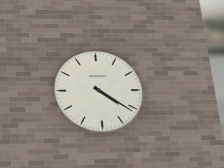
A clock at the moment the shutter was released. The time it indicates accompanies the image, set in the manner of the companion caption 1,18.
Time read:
4,21
